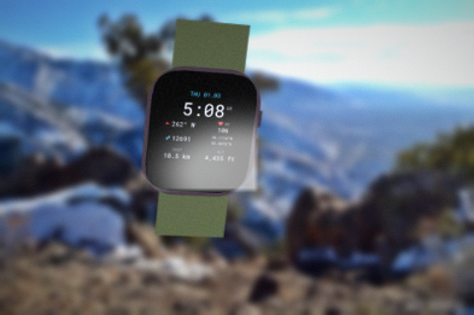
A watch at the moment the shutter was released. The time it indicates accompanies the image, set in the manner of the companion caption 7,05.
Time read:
5,08
